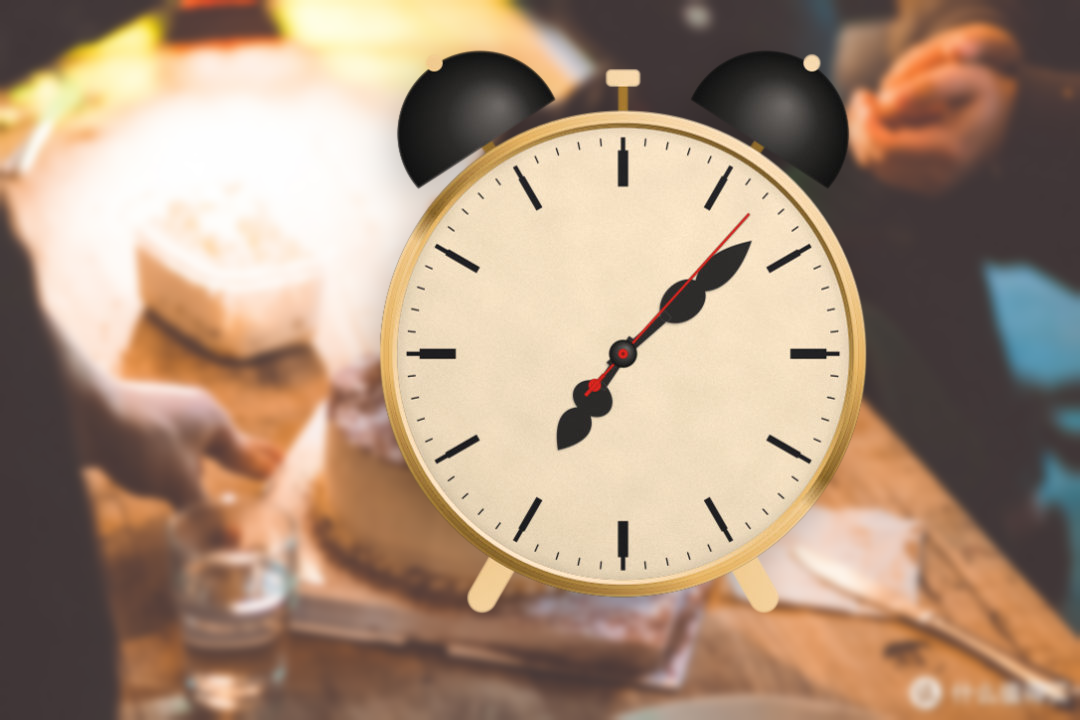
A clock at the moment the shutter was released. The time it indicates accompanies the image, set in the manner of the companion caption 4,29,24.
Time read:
7,08,07
